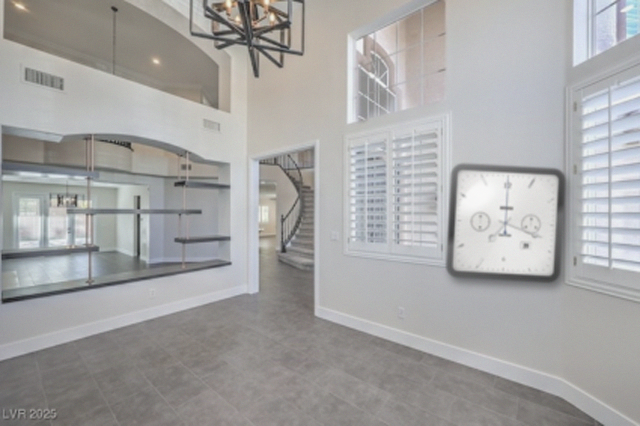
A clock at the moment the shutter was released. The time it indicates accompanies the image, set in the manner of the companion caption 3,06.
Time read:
7,18
